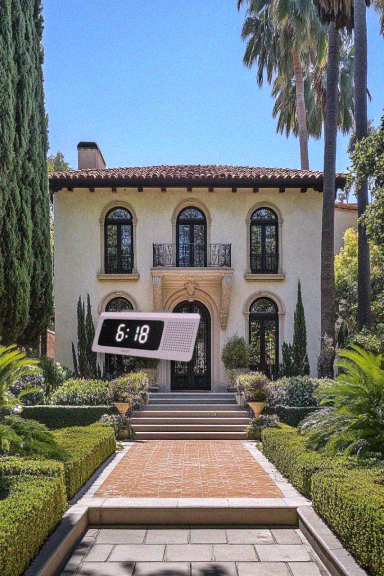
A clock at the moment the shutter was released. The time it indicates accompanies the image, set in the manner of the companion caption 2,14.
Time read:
6,18
